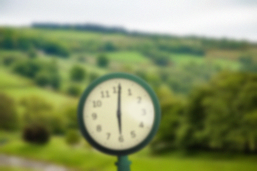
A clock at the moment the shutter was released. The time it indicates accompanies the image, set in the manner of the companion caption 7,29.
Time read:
6,01
